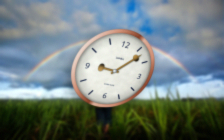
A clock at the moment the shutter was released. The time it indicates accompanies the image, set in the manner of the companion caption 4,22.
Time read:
9,07
